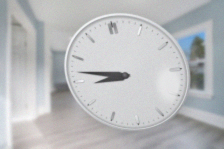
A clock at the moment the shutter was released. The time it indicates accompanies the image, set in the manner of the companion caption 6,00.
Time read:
8,47
